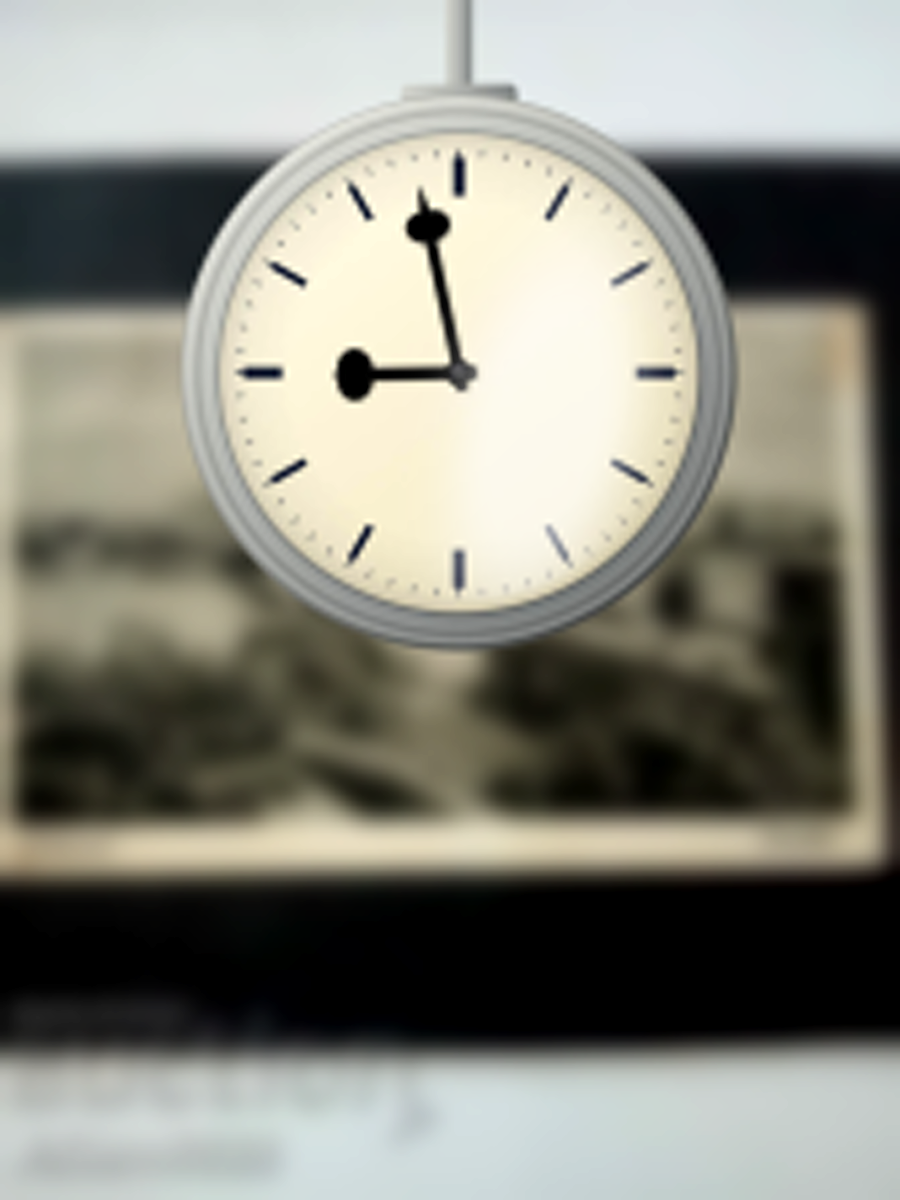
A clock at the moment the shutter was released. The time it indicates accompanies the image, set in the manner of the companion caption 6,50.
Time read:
8,58
